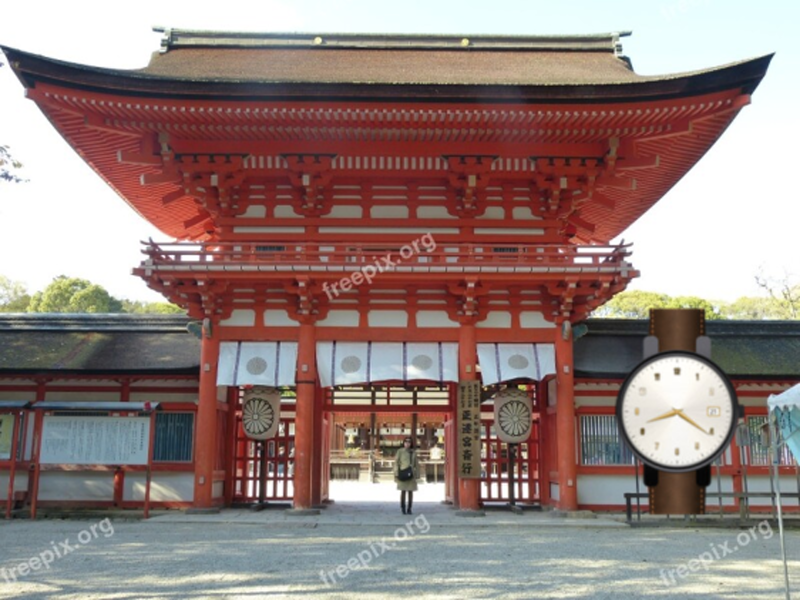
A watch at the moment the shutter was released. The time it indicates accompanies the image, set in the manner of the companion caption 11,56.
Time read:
8,21
